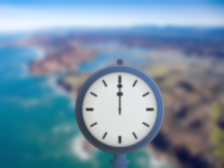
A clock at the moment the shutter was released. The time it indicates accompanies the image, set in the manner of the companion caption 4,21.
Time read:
12,00
